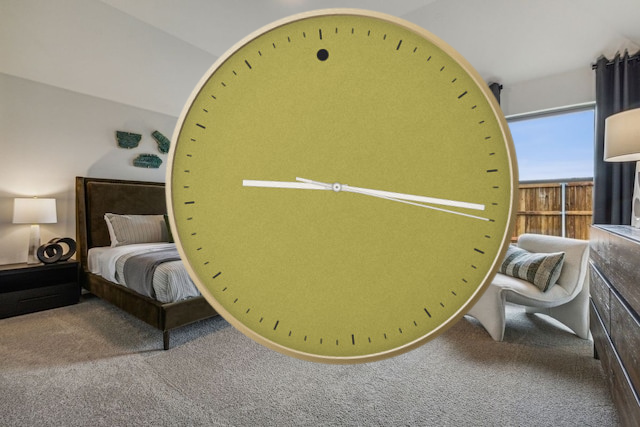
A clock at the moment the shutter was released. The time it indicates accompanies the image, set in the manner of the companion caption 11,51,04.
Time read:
9,17,18
